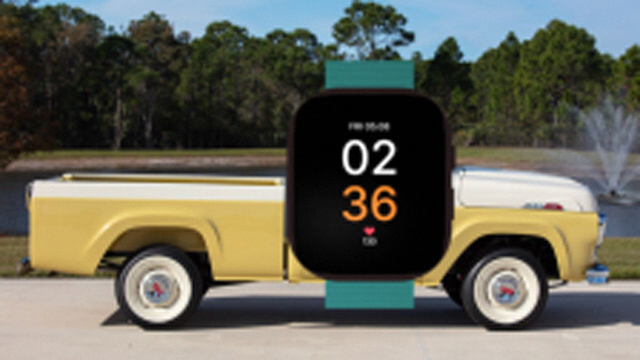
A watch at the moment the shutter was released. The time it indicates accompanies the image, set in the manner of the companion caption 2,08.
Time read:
2,36
